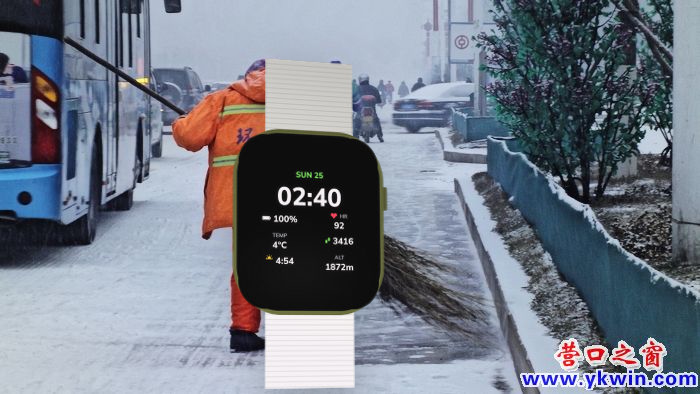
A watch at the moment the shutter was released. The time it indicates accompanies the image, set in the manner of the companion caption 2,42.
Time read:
2,40
